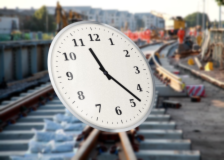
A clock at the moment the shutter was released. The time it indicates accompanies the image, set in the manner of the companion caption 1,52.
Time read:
11,23
